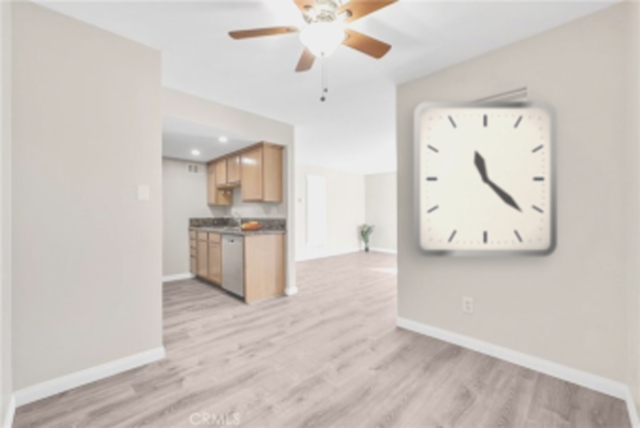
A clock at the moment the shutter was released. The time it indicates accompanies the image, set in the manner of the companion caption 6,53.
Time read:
11,22
